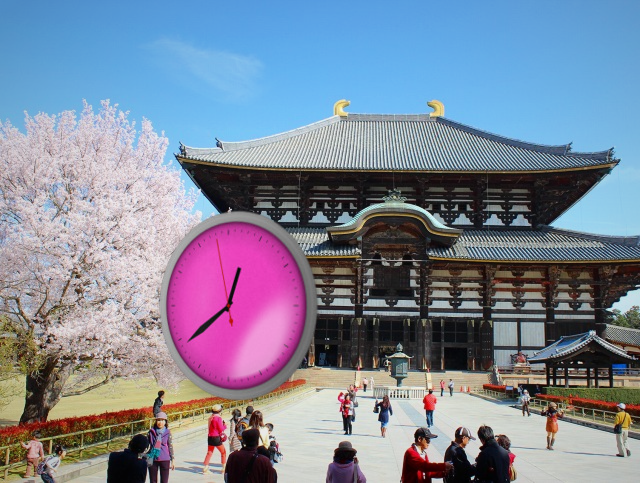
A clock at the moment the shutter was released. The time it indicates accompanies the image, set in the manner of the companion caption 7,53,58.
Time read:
12,38,58
